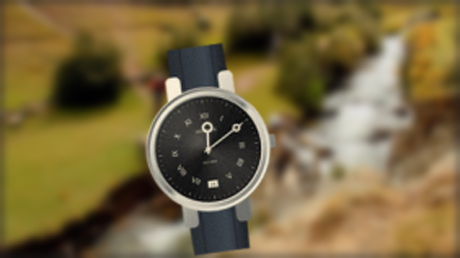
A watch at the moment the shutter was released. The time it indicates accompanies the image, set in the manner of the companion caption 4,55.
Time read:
12,10
